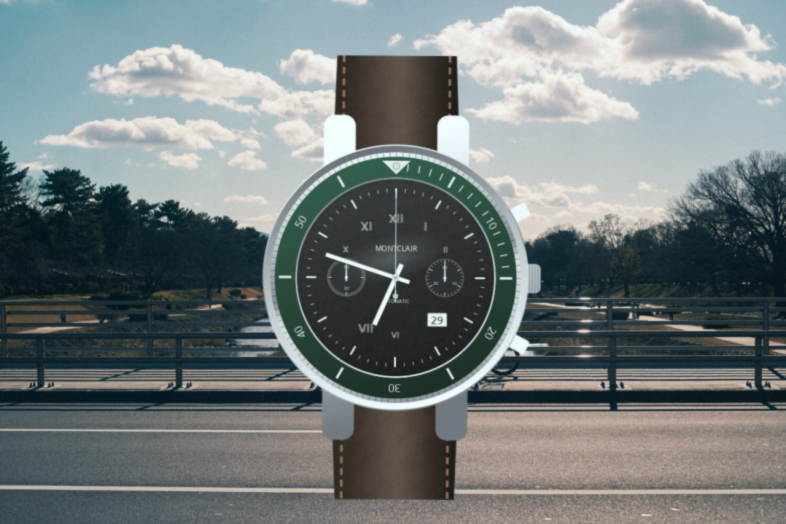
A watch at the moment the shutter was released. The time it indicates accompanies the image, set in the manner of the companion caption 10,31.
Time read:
6,48
